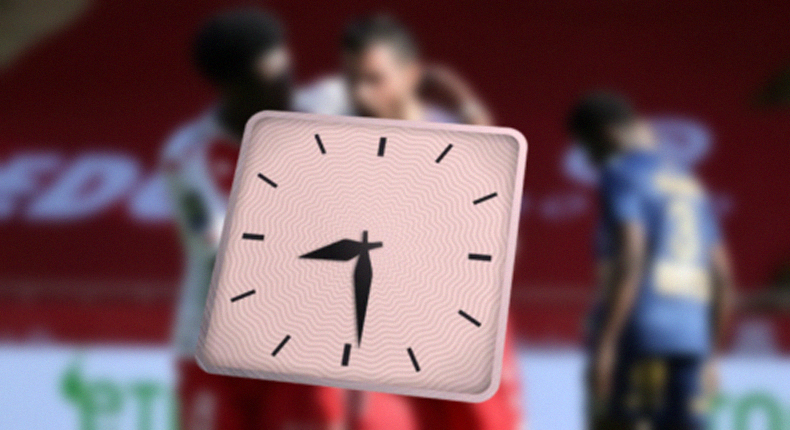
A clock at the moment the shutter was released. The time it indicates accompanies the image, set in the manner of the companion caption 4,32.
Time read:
8,29
